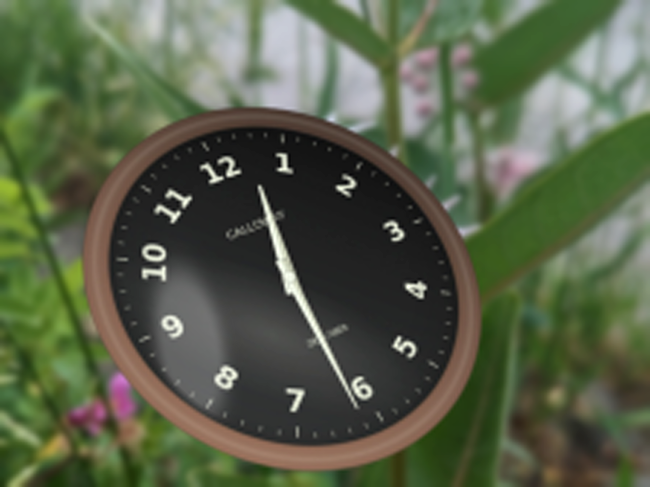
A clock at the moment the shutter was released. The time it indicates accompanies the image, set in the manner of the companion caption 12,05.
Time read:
12,31
